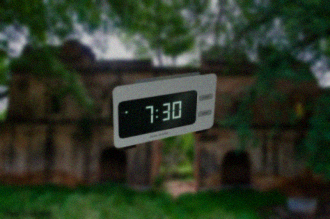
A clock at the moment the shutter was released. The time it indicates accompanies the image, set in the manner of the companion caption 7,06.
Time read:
7,30
